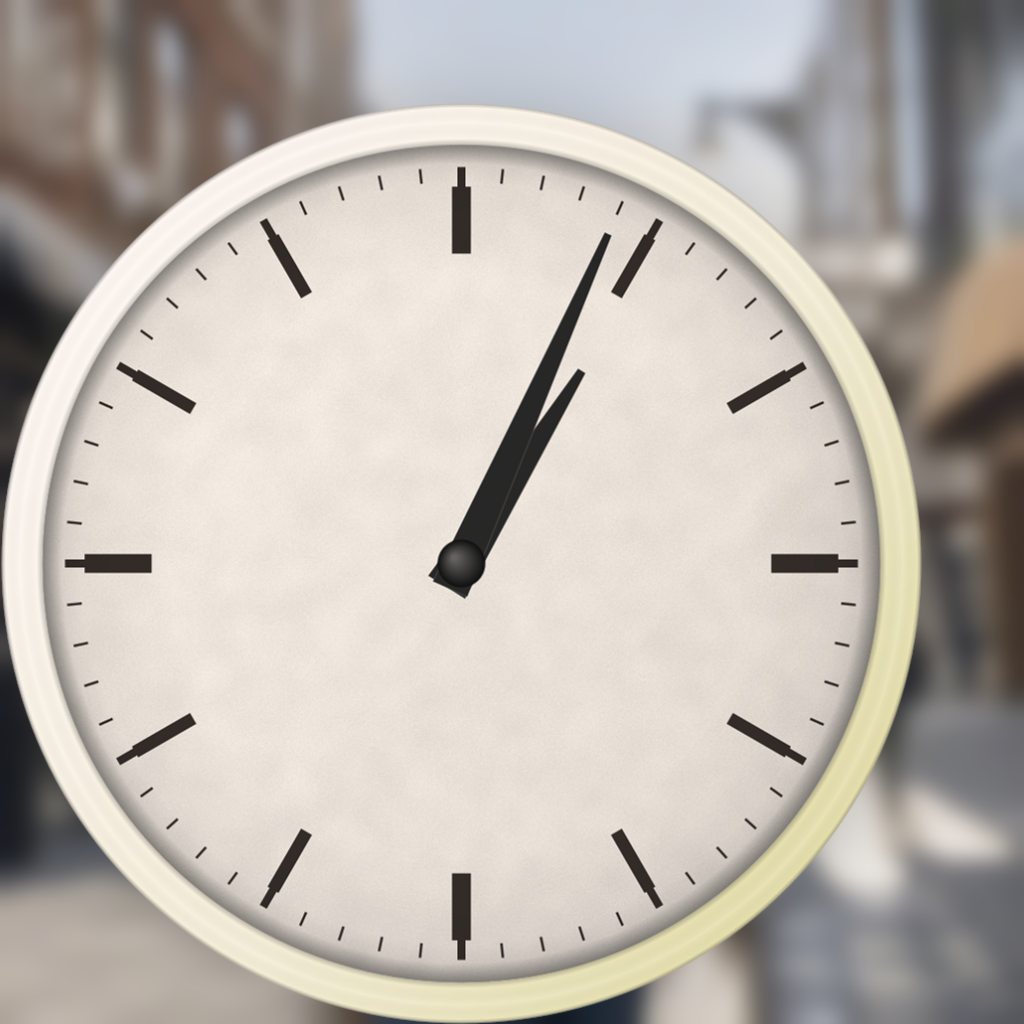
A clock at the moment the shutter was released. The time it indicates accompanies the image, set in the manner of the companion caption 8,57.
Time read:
1,04
